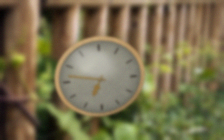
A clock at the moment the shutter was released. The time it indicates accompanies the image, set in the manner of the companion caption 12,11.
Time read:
6,47
